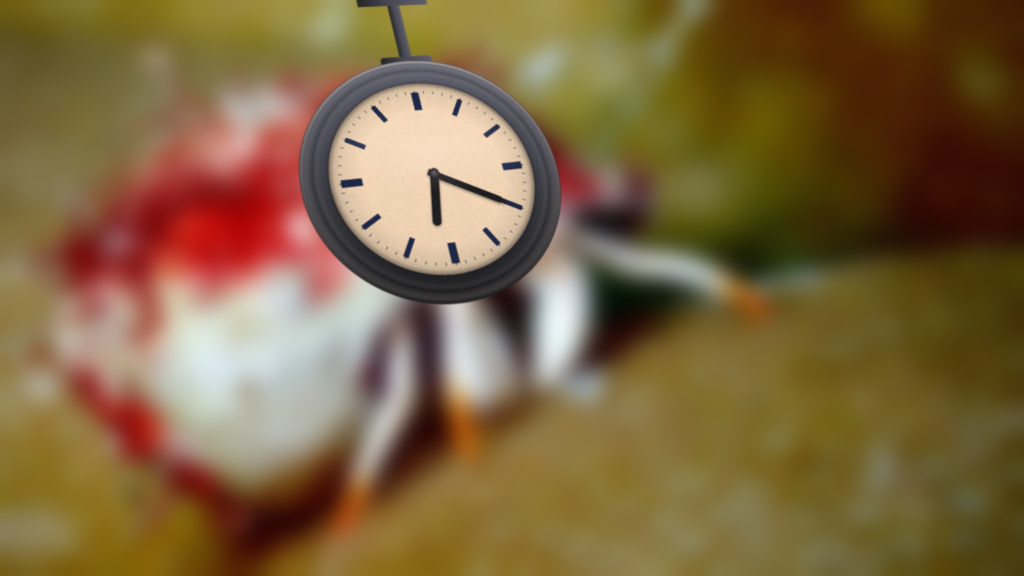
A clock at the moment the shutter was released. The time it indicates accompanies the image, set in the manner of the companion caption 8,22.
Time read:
6,20
